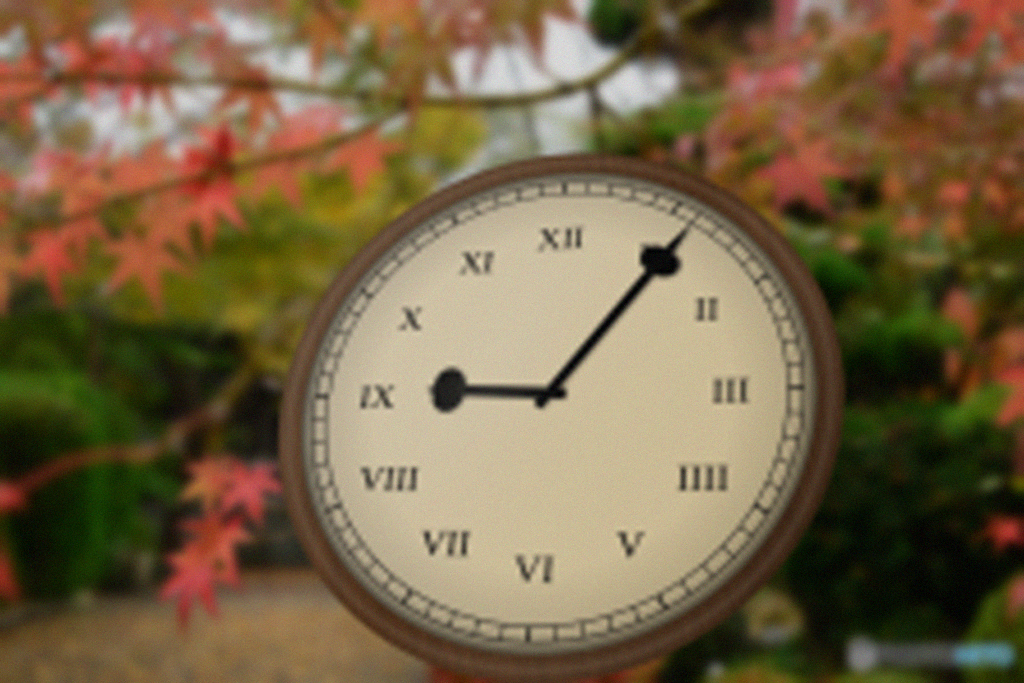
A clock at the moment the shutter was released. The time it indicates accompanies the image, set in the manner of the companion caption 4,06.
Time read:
9,06
